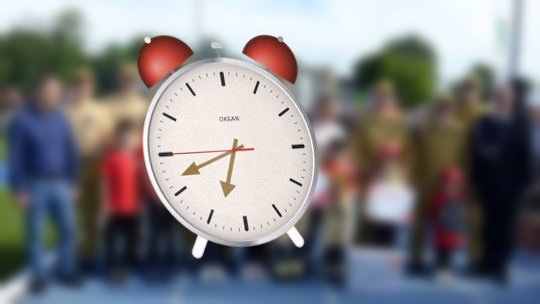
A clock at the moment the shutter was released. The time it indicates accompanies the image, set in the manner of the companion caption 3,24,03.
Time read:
6,41,45
